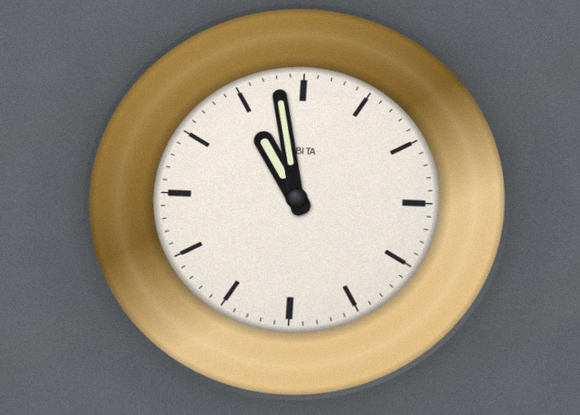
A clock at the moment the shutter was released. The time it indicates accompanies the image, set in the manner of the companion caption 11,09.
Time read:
10,58
